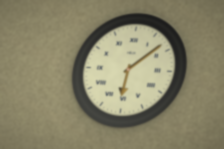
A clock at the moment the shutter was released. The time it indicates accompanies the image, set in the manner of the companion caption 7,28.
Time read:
6,08
